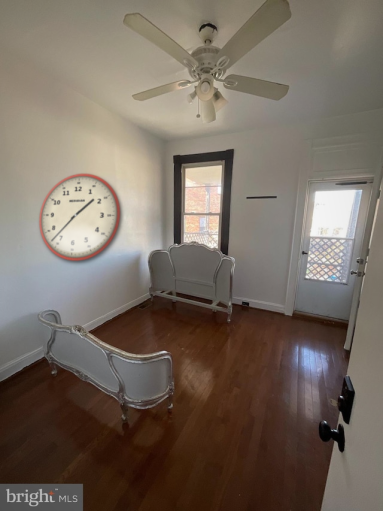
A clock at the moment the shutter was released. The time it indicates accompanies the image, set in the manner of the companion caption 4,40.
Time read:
1,37
